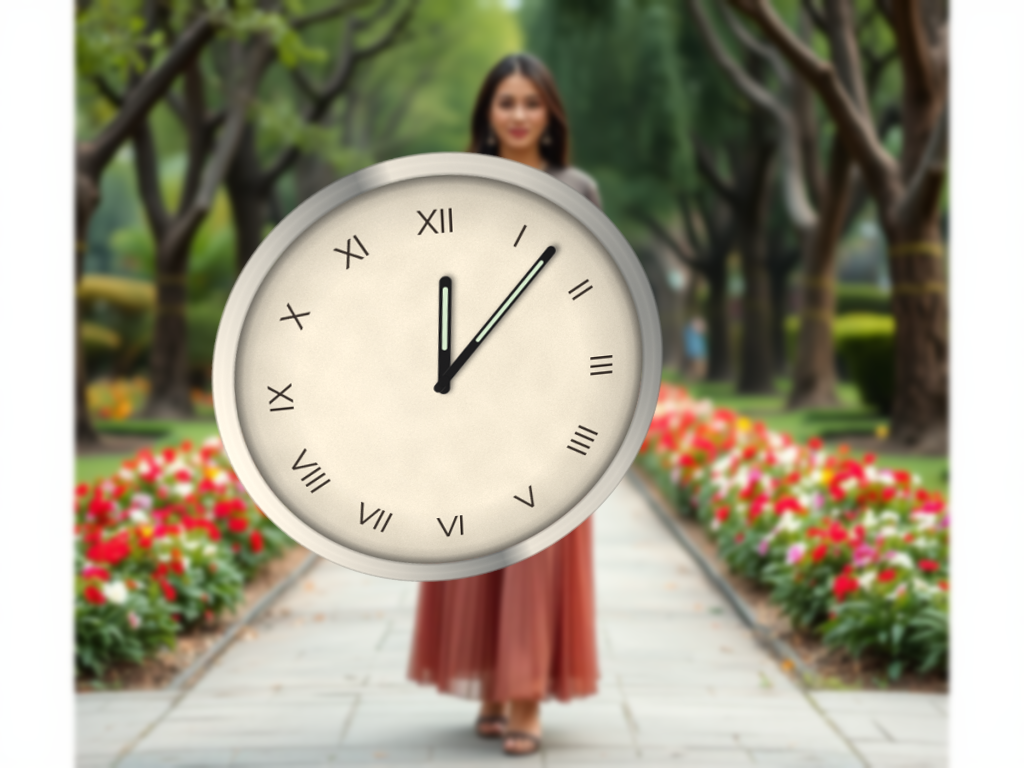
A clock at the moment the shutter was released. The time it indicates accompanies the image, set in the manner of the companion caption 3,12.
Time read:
12,07
